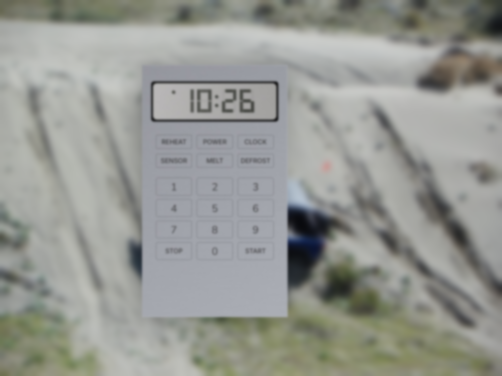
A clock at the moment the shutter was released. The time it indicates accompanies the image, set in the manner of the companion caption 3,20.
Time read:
10,26
